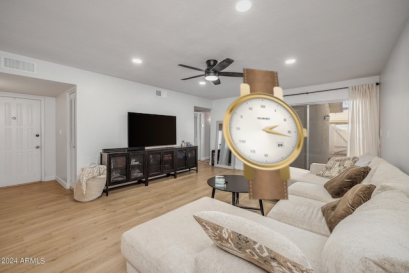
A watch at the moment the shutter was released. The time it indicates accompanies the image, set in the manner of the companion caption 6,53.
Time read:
2,17
